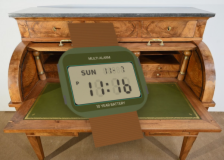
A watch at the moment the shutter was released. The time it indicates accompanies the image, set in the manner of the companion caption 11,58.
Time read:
11,16
